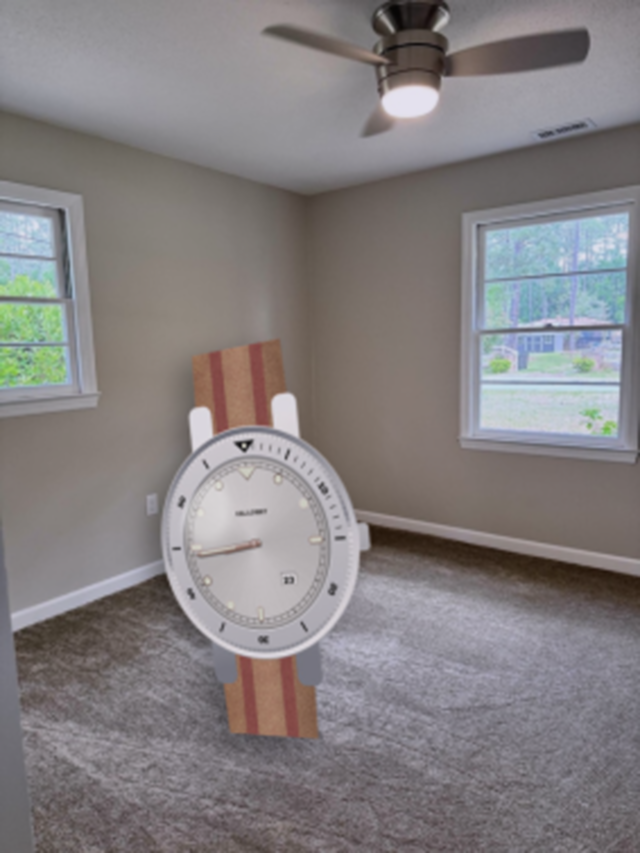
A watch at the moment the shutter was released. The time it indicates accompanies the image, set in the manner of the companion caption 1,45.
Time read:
8,44
